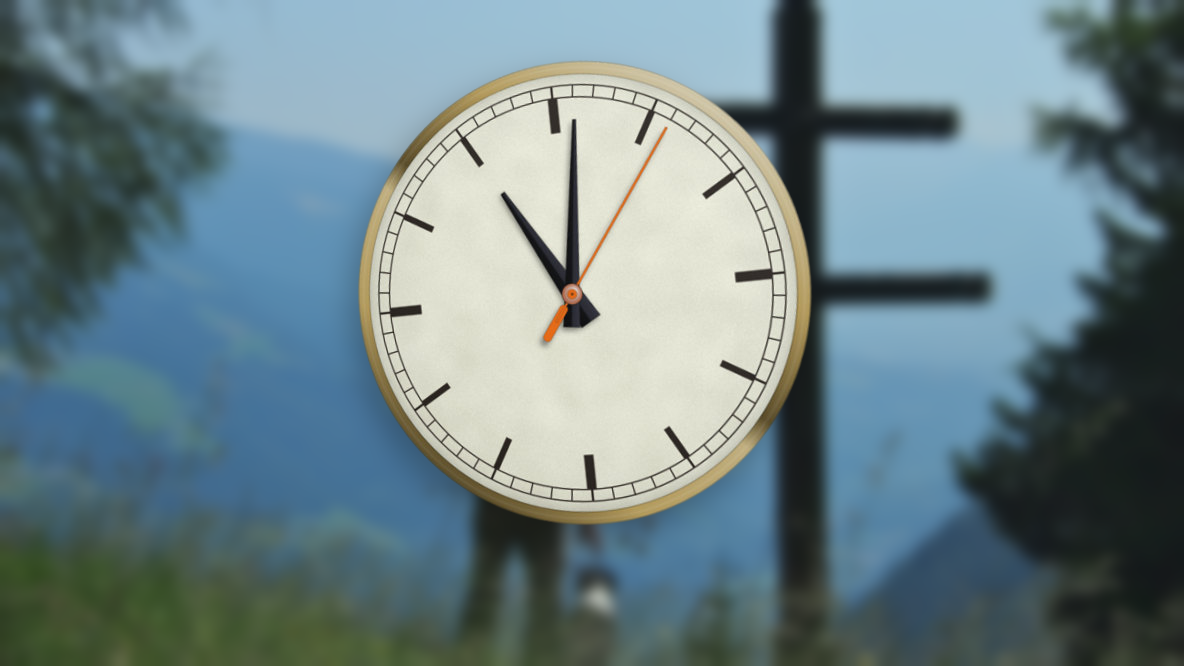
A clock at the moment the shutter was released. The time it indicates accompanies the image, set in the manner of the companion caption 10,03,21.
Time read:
11,01,06
